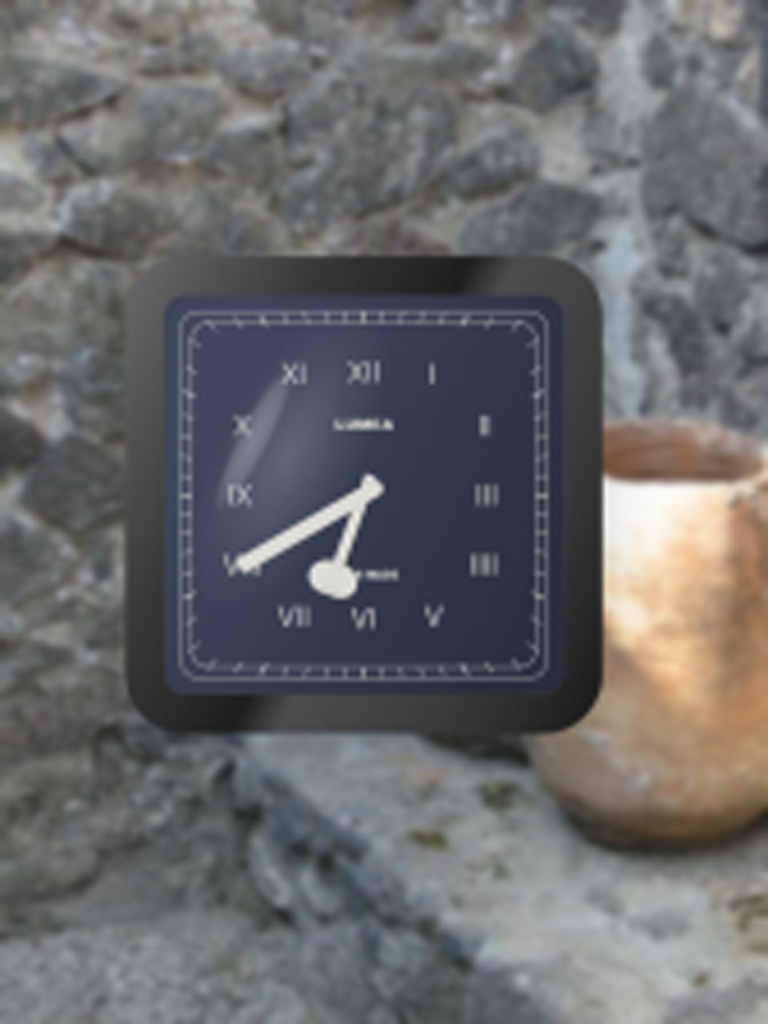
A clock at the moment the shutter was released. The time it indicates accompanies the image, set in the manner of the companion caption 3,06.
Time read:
6,40
